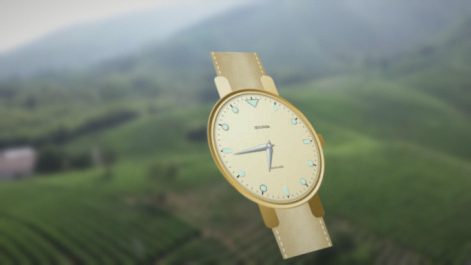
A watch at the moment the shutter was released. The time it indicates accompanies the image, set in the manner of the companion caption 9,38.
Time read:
6,44
